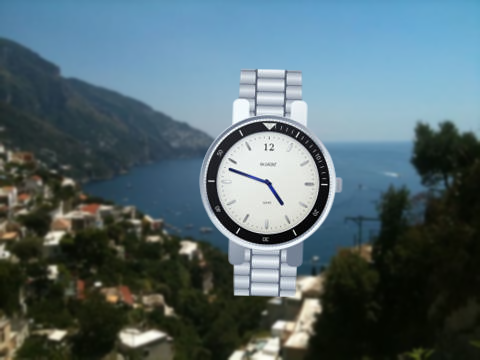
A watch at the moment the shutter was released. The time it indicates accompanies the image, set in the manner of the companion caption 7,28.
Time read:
4,48
